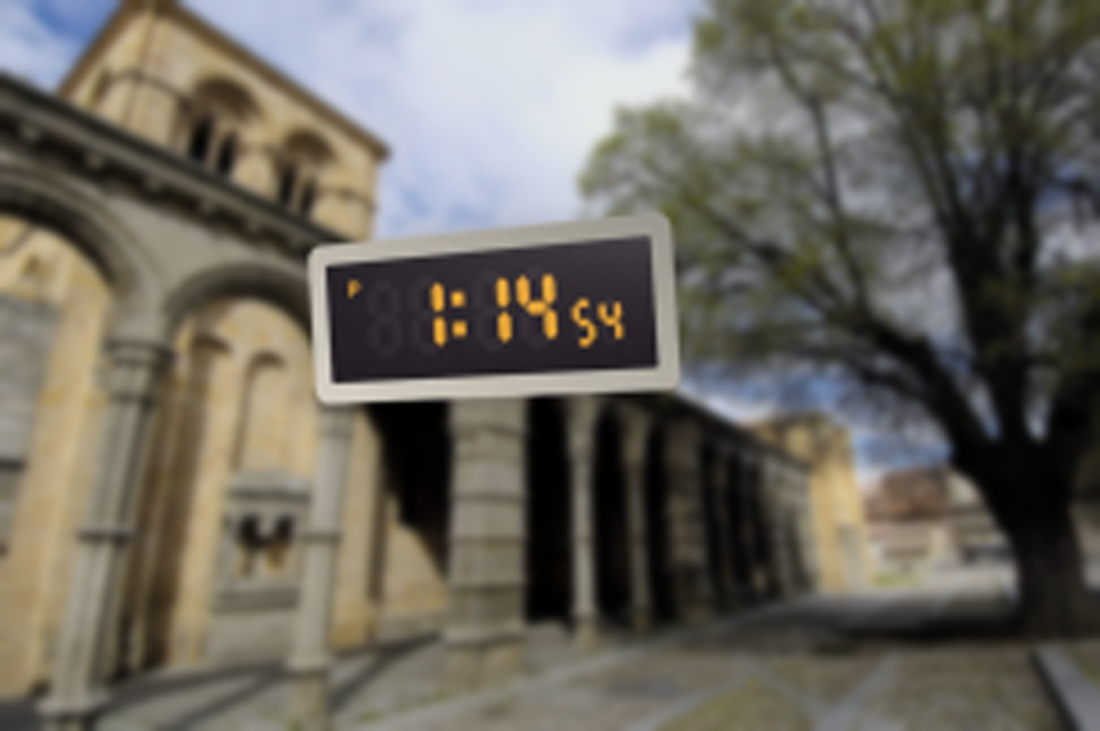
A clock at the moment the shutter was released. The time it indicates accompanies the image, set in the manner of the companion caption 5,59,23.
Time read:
1,14,54
